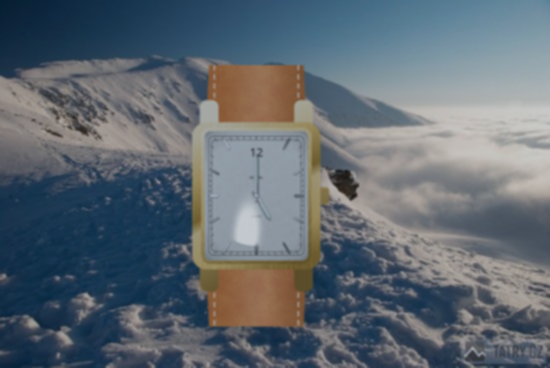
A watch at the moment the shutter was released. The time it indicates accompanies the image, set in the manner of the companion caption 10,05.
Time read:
5,00
